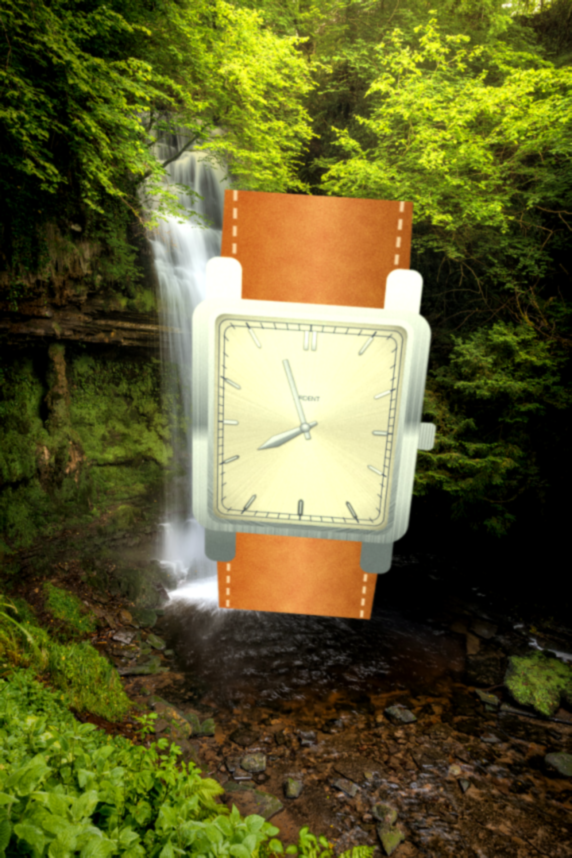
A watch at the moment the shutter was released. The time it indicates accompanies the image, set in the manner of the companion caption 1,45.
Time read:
7,57
